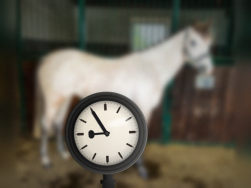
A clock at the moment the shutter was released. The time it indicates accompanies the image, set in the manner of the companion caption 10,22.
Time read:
8,55
